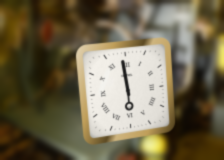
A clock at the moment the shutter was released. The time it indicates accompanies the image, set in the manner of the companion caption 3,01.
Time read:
5,59
